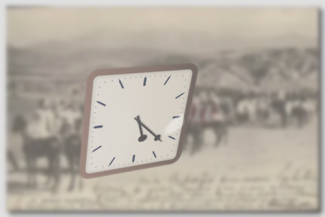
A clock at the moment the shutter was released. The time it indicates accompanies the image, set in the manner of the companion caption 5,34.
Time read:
5,22
